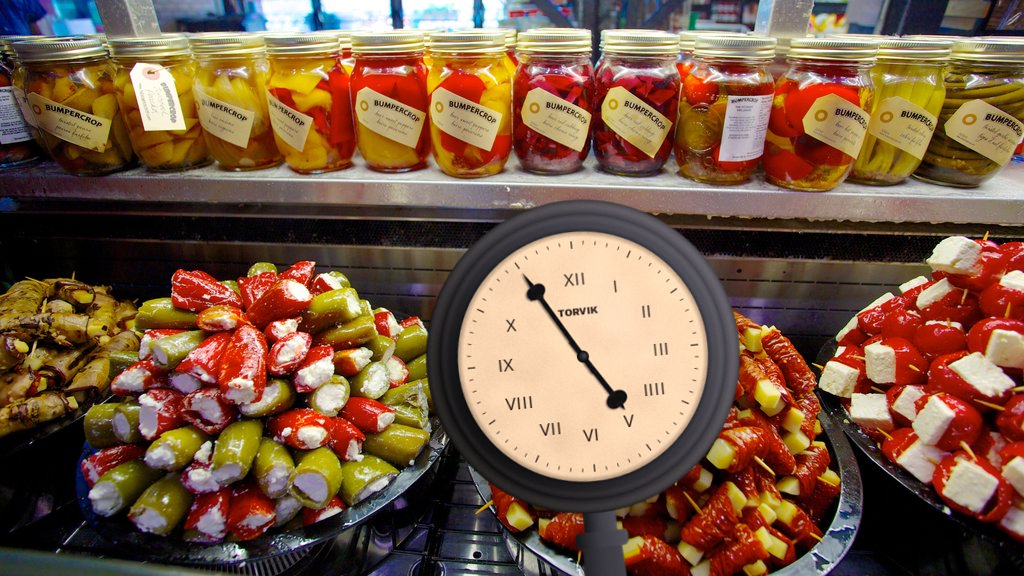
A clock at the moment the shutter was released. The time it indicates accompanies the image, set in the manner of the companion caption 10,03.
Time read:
4,55
